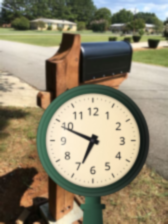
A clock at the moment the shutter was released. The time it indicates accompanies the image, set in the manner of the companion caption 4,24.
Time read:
6,49
